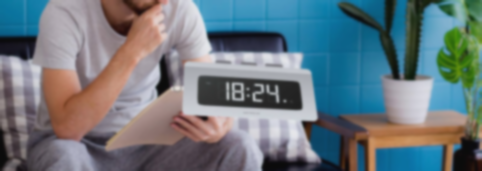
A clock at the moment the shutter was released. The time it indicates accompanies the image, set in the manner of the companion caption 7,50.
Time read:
18,24
